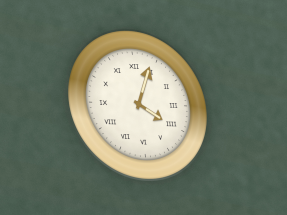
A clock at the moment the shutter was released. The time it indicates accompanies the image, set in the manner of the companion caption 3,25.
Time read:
4,04
